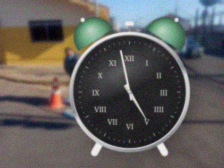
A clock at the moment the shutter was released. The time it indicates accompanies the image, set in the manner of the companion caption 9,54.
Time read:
4,58
